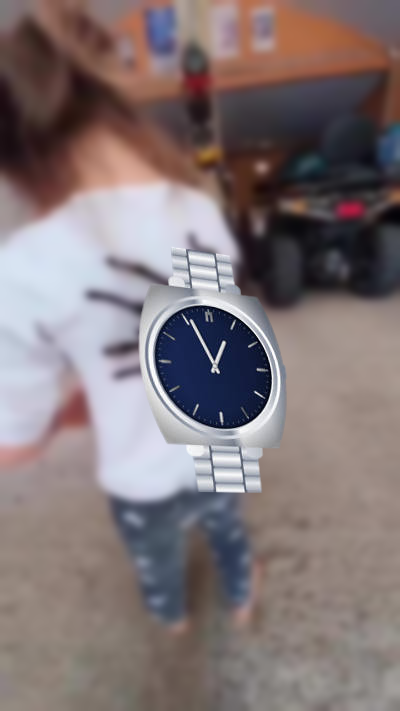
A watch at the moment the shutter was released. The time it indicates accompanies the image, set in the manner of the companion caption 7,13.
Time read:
12,56
